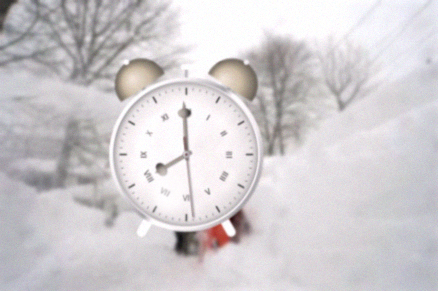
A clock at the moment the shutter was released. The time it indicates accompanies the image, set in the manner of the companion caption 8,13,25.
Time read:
7,59,29
